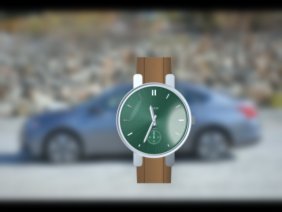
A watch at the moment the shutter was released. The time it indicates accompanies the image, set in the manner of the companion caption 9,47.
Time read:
11,34
